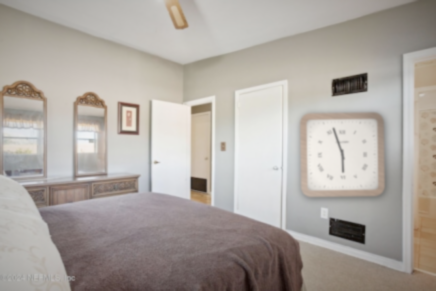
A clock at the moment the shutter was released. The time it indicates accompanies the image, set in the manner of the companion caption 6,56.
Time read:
5,57
